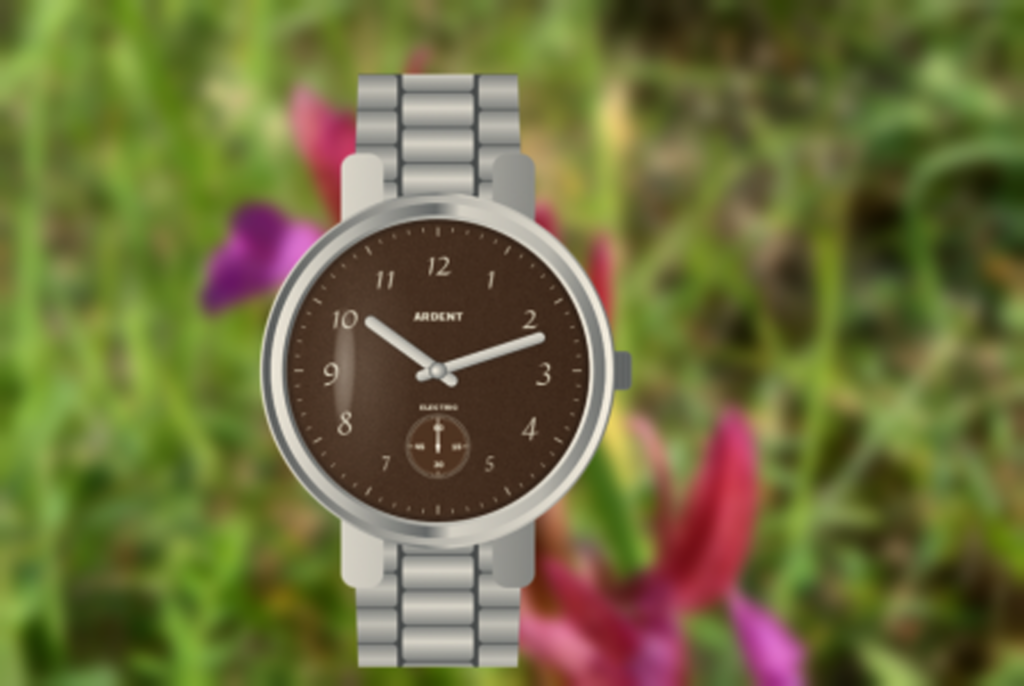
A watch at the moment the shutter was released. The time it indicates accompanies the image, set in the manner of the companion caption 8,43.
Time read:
10,12
